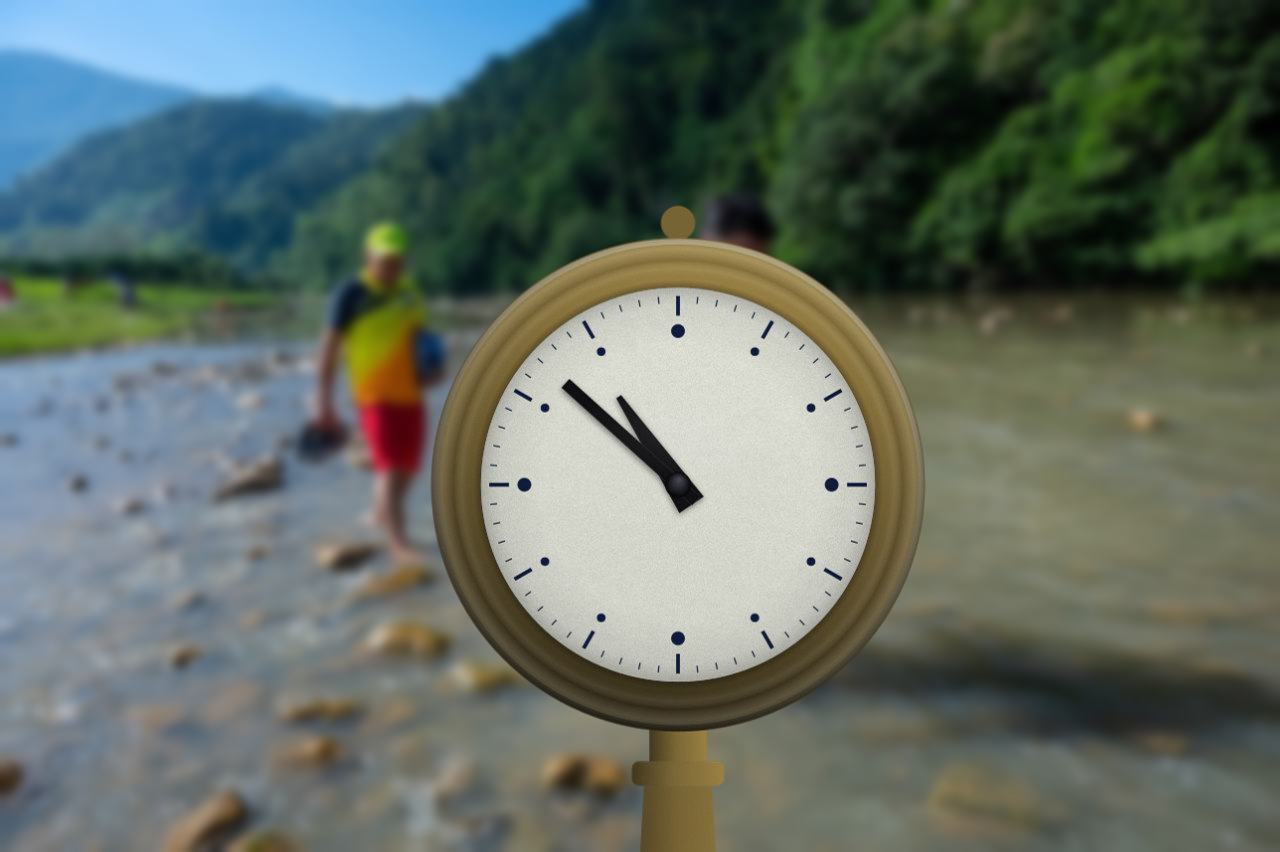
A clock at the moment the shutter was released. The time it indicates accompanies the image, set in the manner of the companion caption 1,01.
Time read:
10,52
